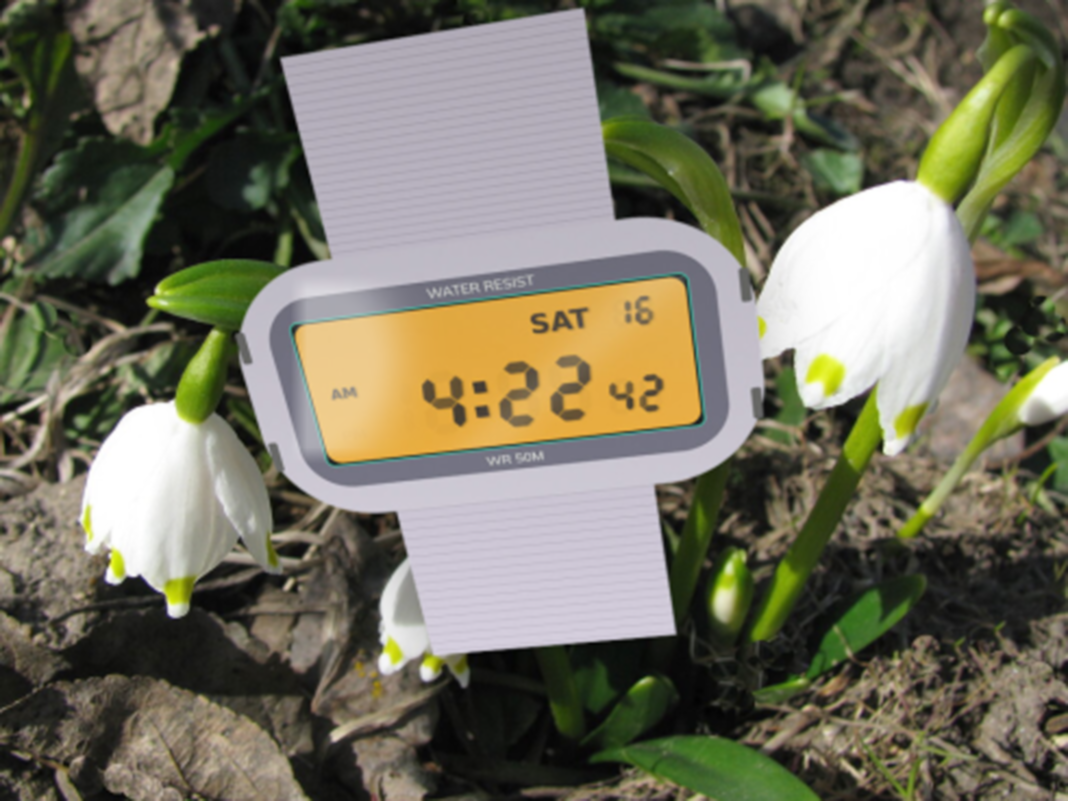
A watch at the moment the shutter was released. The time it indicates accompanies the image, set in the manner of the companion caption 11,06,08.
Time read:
4,22,42
